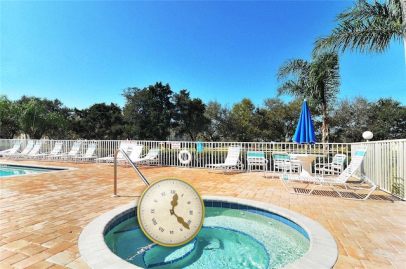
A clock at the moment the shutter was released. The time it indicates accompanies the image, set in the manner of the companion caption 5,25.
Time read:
12,22
